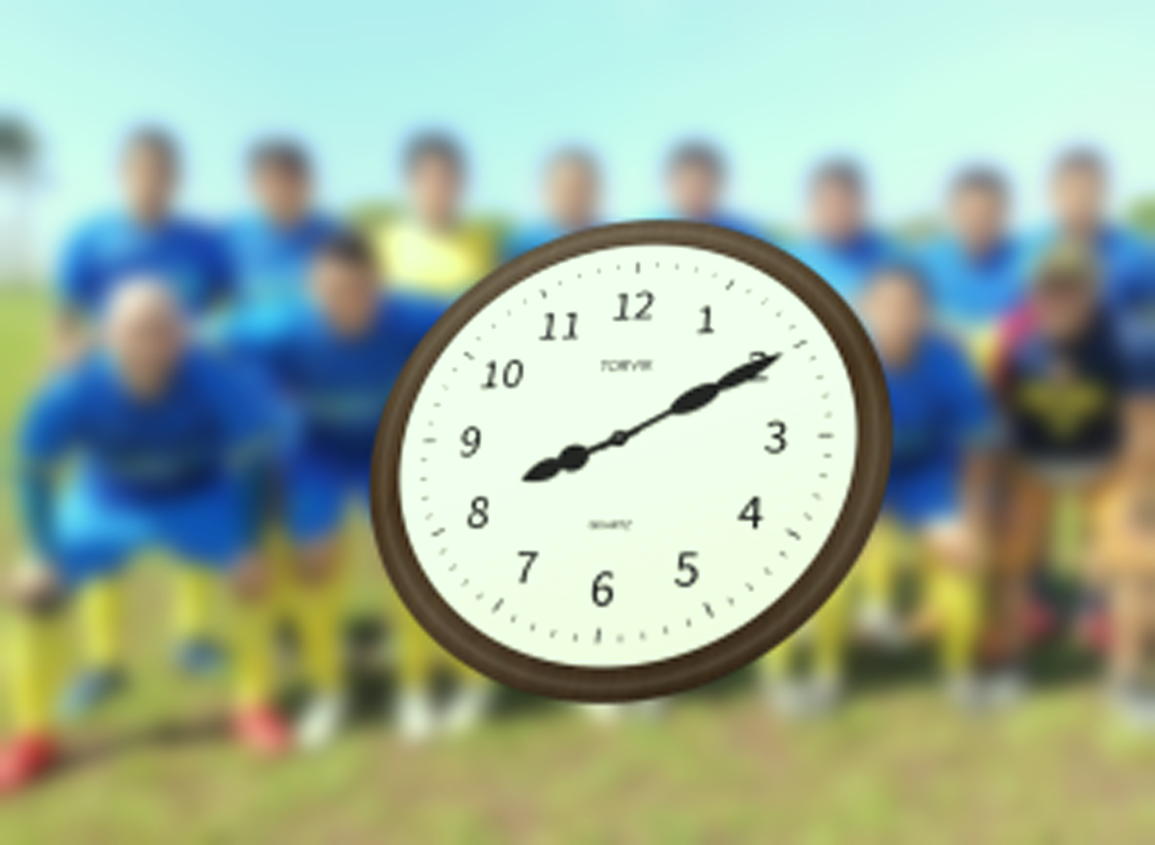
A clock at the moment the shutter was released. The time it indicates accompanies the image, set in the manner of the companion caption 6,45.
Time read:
8,10
